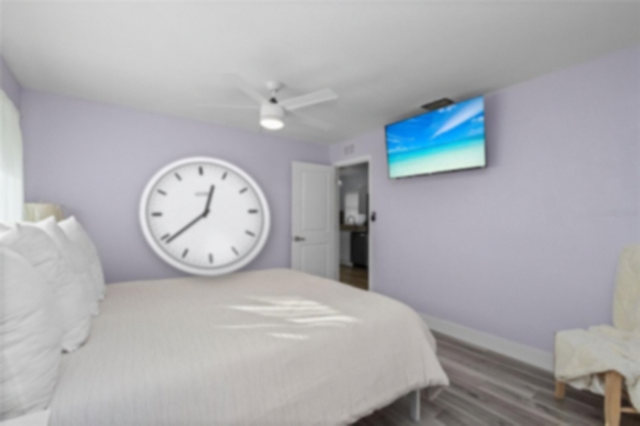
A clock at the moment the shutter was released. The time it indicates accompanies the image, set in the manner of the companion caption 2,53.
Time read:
12,39
